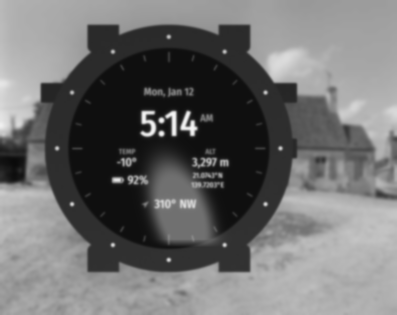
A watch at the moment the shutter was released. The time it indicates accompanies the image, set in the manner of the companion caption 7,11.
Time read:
5,14
